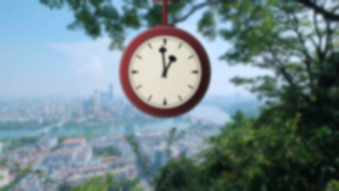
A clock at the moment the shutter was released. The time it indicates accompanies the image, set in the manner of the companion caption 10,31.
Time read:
12,59
